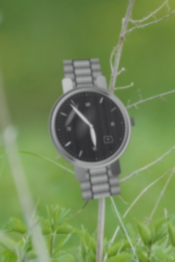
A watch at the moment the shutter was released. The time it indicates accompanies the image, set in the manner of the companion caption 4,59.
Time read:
5,54
